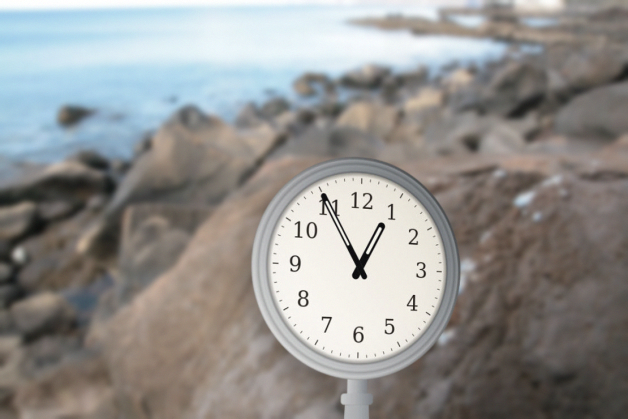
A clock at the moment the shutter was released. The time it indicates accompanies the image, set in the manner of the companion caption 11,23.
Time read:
12,55
